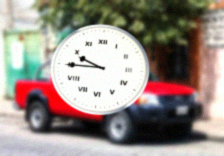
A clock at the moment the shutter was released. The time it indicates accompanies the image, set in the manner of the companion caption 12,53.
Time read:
9,45
